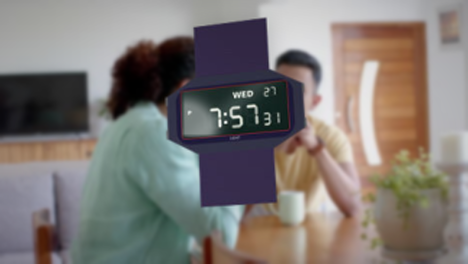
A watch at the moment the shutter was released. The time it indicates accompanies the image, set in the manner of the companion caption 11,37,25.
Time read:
7,57,31
